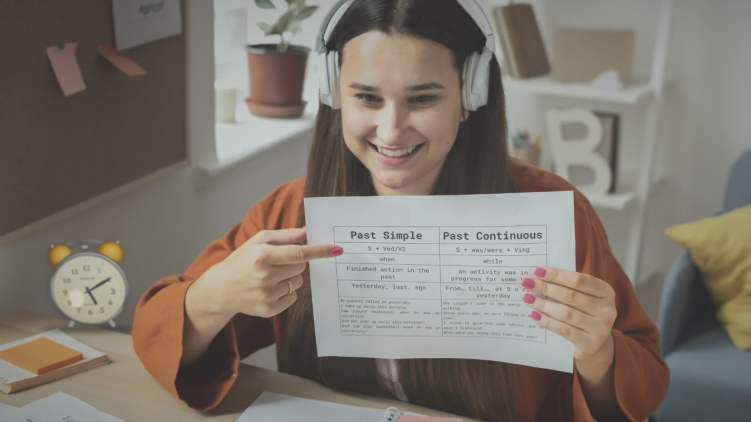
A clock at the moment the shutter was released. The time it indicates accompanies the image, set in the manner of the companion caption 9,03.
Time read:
5,10
